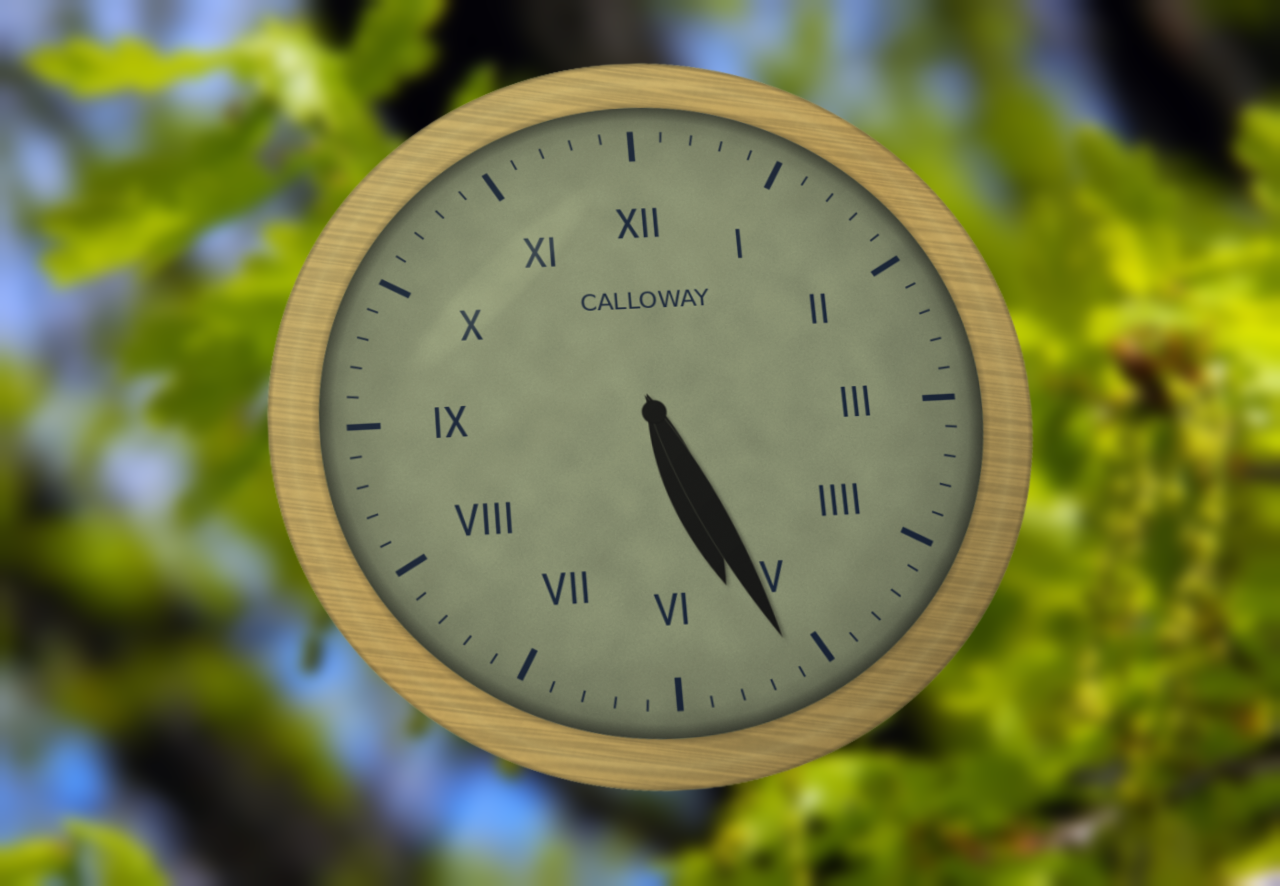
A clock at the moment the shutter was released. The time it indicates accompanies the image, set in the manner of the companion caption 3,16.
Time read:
5,26
